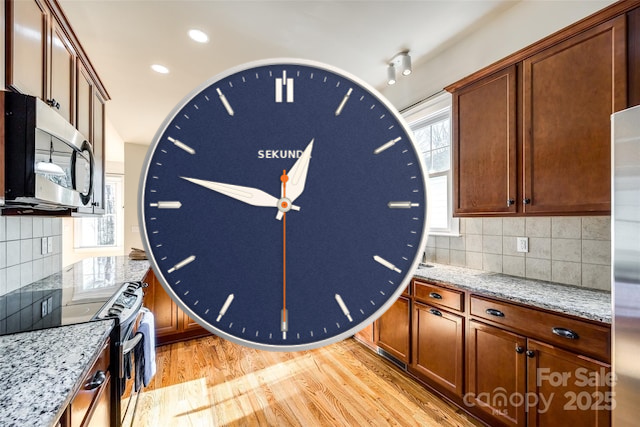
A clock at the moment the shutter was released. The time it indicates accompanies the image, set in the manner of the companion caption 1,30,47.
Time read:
12,47,30
